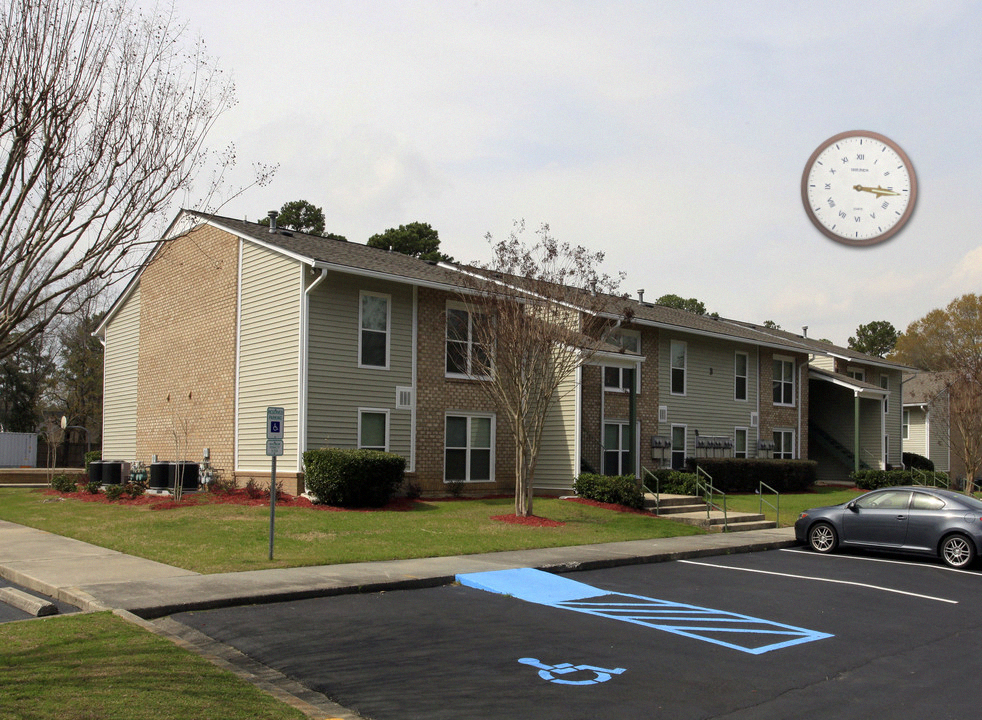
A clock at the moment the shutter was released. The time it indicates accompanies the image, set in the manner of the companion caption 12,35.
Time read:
3,16
